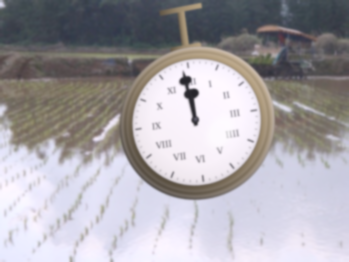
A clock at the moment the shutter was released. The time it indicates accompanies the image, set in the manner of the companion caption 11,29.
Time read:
11,59
